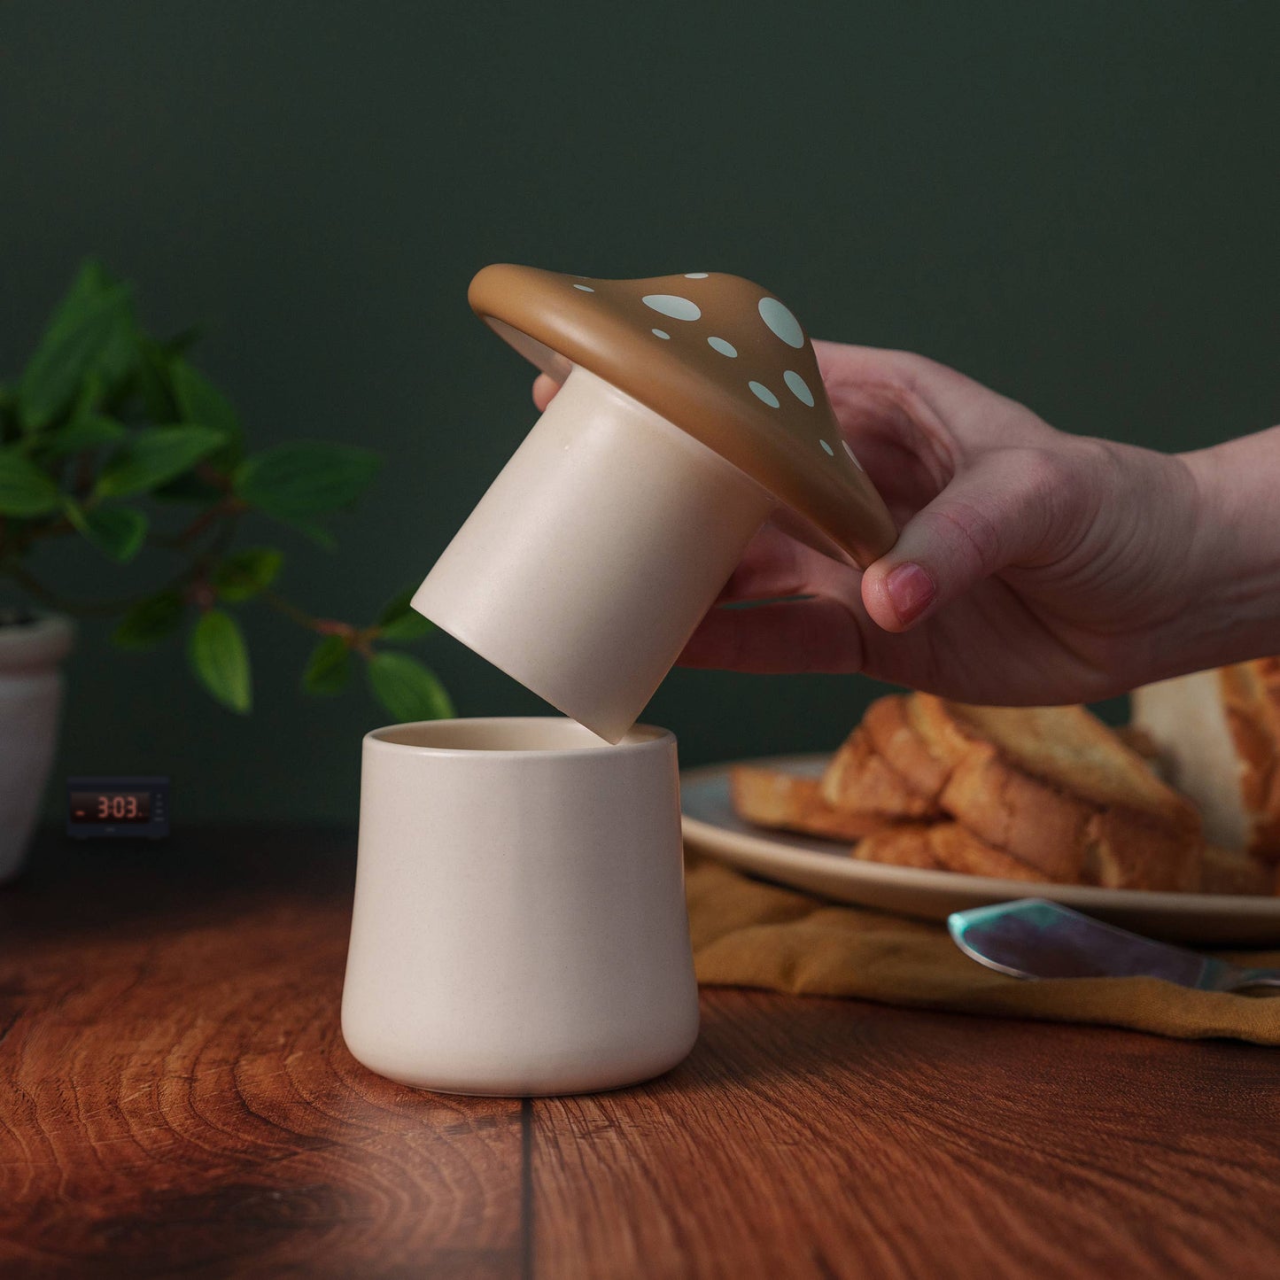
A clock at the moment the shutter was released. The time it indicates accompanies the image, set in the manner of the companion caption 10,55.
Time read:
3,03
